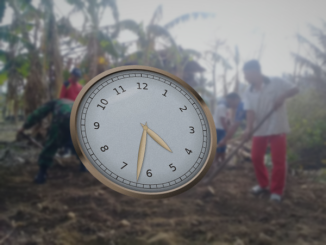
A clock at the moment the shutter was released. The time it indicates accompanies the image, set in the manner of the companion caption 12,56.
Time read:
4,32
